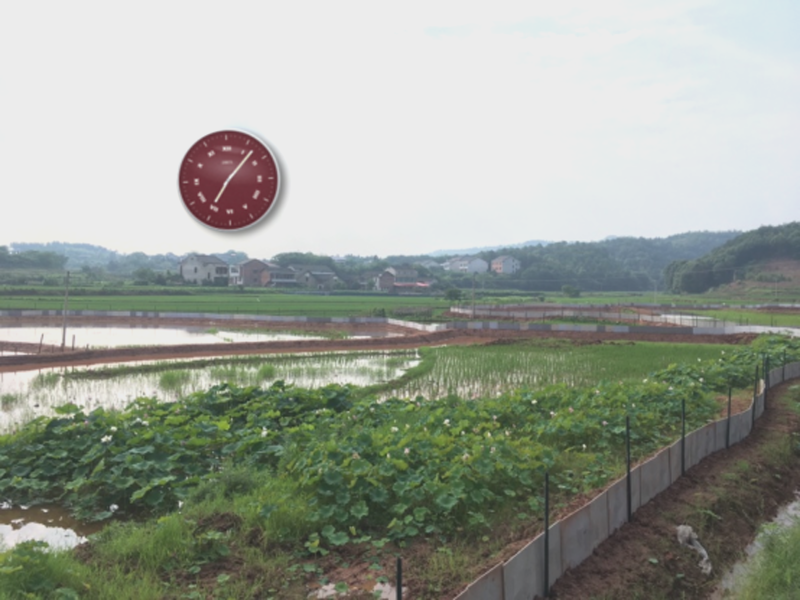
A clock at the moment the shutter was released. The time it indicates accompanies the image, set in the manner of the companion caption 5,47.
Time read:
7,07
